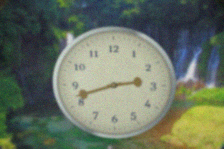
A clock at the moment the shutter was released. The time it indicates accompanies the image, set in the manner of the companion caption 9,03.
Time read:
2,42
